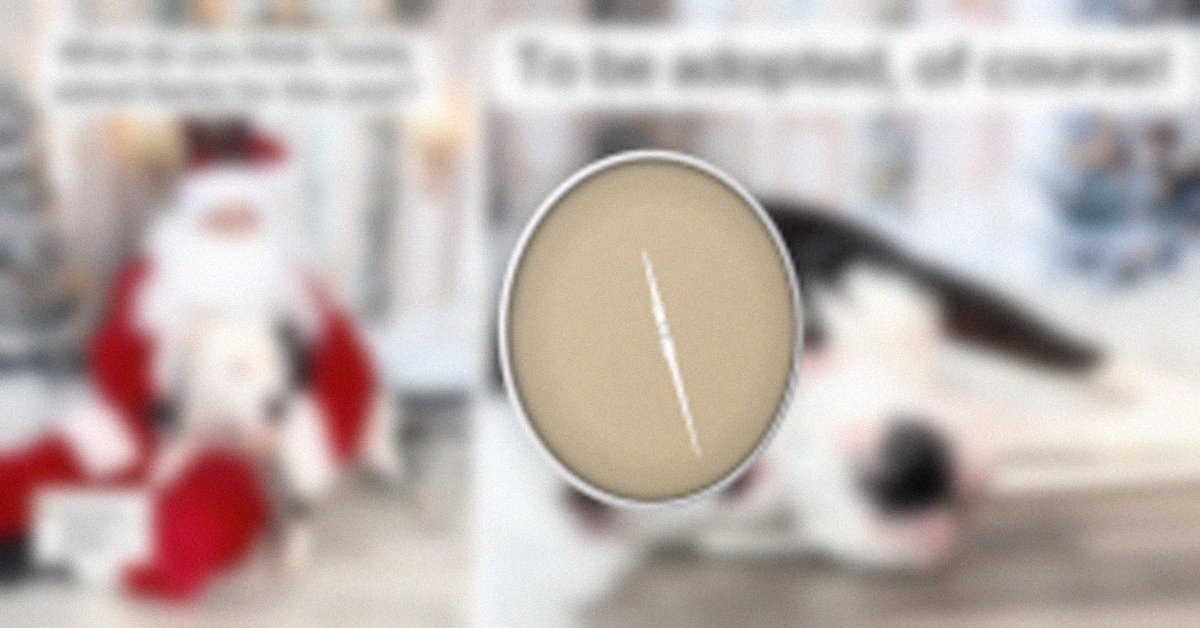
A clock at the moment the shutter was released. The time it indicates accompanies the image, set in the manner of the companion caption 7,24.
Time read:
11,27
